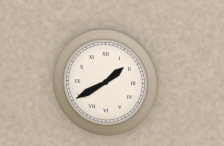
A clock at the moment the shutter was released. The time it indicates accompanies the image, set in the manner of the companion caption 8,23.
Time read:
1,40
